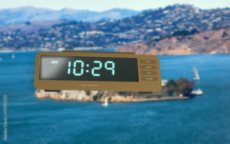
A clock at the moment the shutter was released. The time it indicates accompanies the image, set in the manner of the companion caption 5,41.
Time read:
10,29
